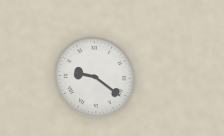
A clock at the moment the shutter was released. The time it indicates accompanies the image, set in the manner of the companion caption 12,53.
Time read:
9,21
